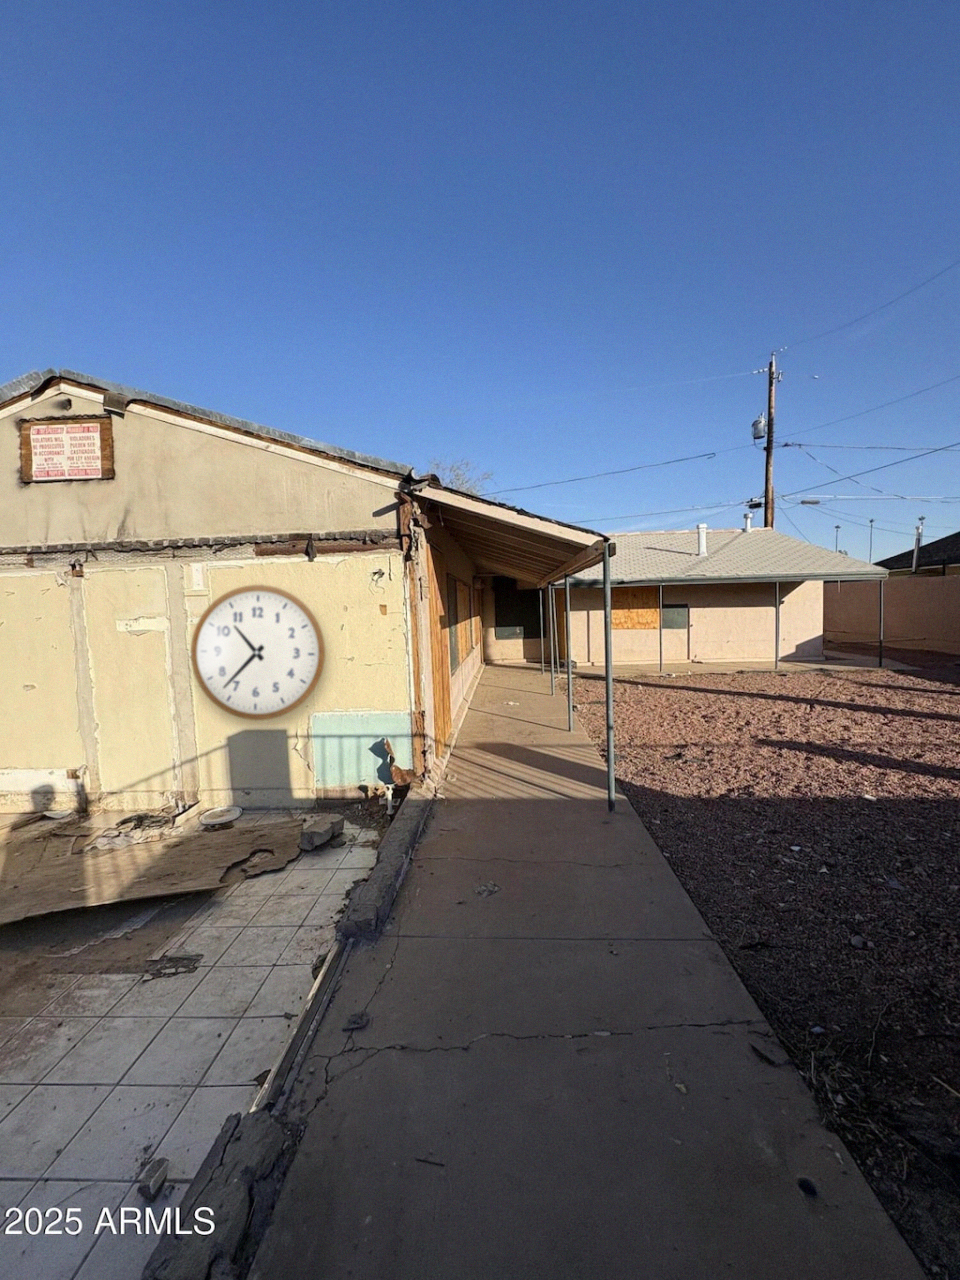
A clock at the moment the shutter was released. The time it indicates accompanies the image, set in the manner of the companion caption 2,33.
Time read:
10,37
